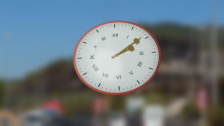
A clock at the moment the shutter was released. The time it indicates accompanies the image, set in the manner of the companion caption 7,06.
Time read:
2,09
